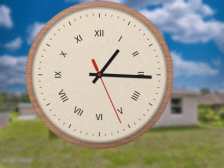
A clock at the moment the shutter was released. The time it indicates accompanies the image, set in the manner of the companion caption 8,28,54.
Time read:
1,15,26
